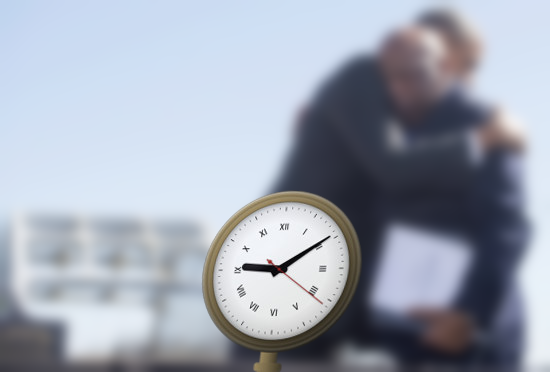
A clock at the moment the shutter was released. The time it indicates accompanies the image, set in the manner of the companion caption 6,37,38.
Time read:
9,09,21
